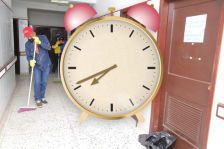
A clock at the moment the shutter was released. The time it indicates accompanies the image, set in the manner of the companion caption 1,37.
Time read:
7,41
